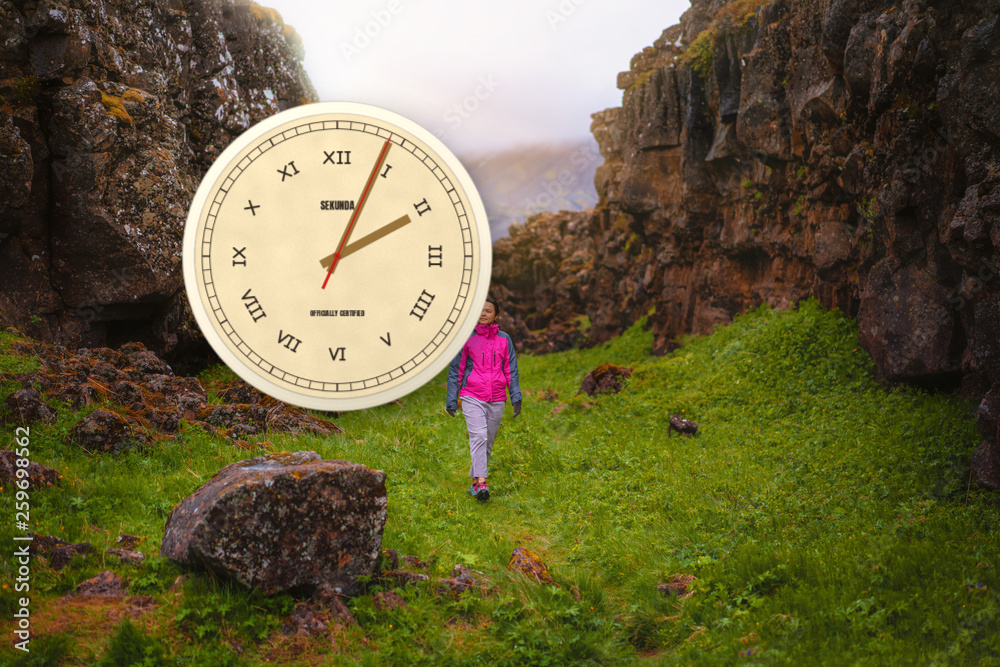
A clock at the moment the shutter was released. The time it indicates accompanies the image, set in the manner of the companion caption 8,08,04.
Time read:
2,04,04
